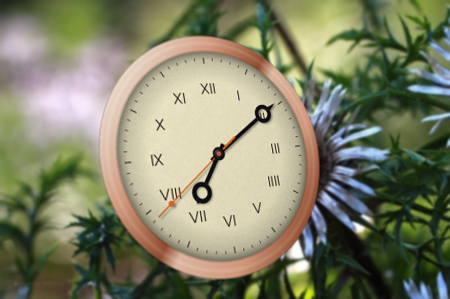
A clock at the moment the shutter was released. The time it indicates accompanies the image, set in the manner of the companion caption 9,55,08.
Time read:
7,09,39
